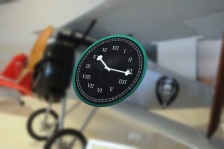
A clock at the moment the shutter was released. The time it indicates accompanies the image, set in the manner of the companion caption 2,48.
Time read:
10,16
